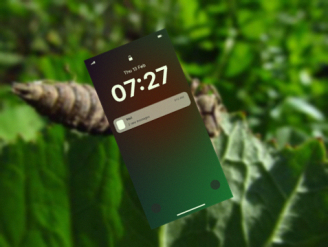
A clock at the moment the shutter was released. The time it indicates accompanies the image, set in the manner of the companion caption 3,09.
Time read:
7,27
